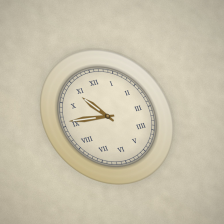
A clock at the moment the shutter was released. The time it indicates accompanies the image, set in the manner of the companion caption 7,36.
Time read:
10,46
